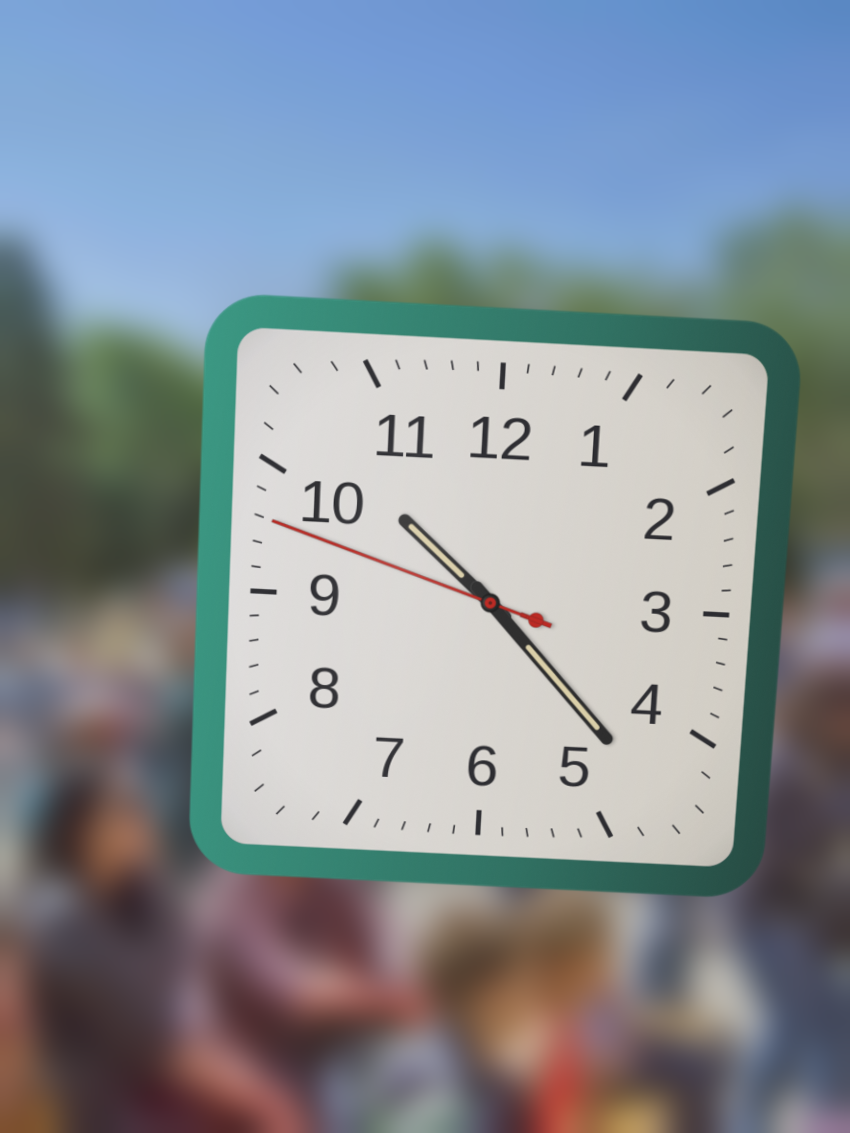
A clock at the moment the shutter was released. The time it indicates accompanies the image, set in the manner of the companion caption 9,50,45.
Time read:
10,22,48
